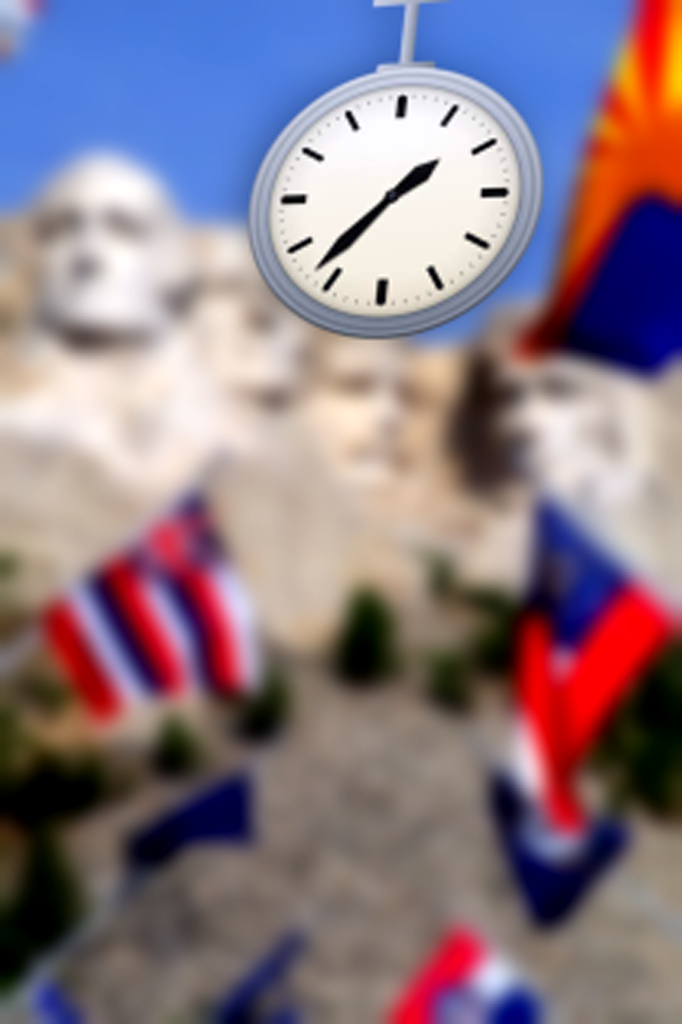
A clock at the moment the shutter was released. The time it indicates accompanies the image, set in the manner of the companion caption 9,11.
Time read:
1,37
